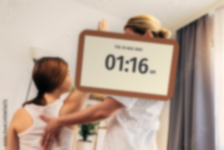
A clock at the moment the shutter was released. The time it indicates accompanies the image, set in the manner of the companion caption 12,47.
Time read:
1,16
